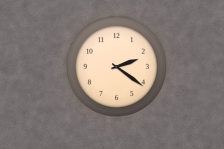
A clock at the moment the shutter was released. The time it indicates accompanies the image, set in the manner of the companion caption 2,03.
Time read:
2,21
